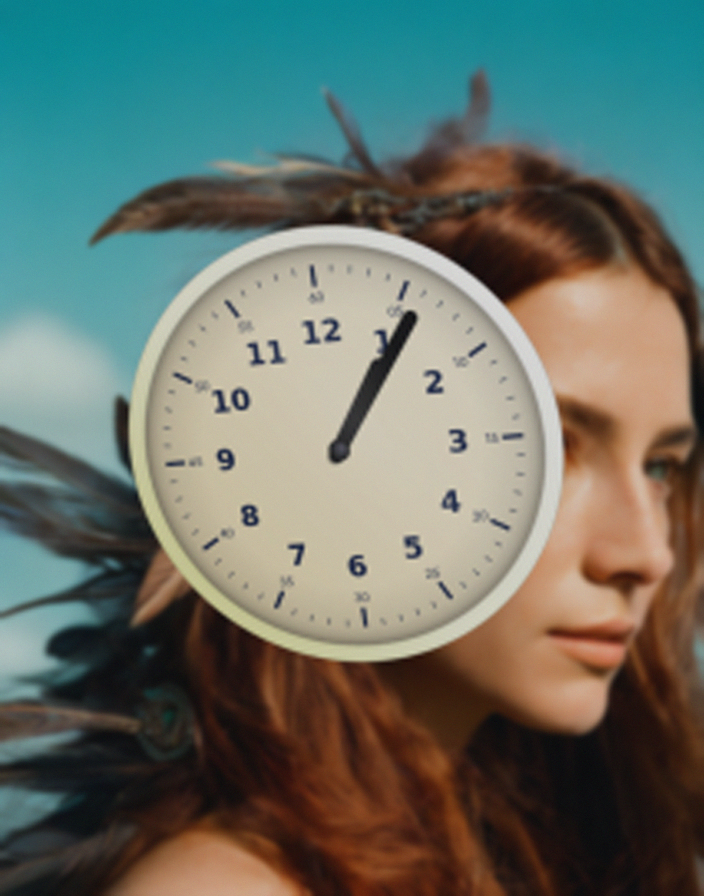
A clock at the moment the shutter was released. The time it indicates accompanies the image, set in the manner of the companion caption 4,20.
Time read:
1,06
